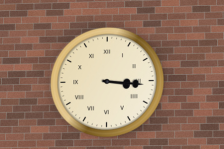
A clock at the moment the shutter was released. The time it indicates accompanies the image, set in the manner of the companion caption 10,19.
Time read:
3,16
